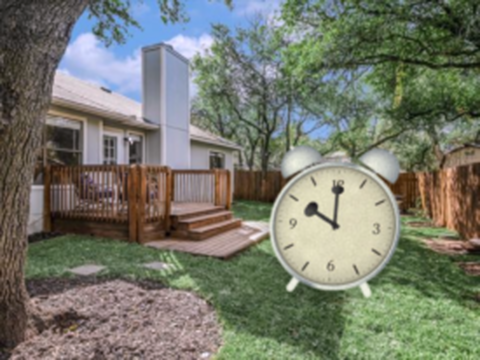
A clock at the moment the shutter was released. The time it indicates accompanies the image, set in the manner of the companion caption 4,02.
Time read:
10,00
